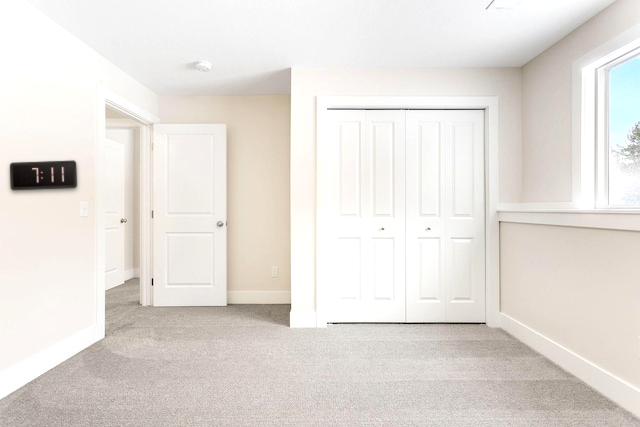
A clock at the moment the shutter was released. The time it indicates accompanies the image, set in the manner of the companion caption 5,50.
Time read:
7,11
